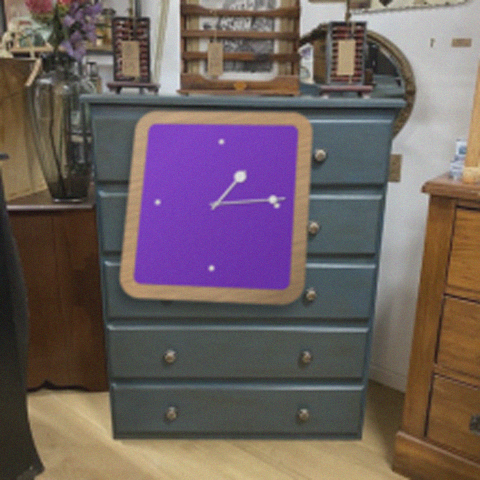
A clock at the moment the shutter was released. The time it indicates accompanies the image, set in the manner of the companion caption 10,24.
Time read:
1,14
